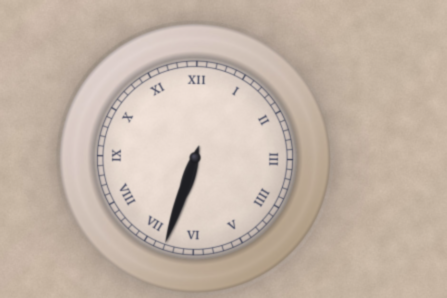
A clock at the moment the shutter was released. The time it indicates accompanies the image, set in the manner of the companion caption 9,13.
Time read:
6,33
